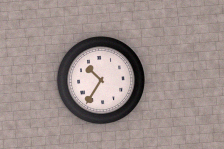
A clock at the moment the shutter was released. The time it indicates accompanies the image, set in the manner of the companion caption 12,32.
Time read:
10,36
